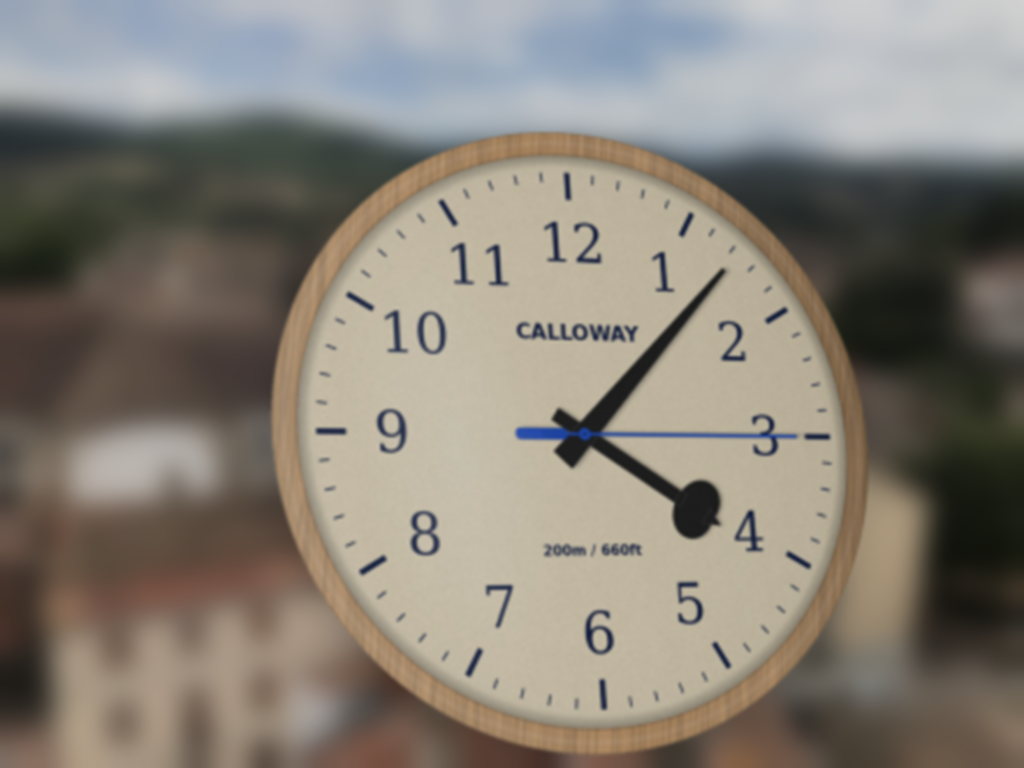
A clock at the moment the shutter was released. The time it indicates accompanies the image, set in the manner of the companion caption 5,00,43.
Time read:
4,07,15
